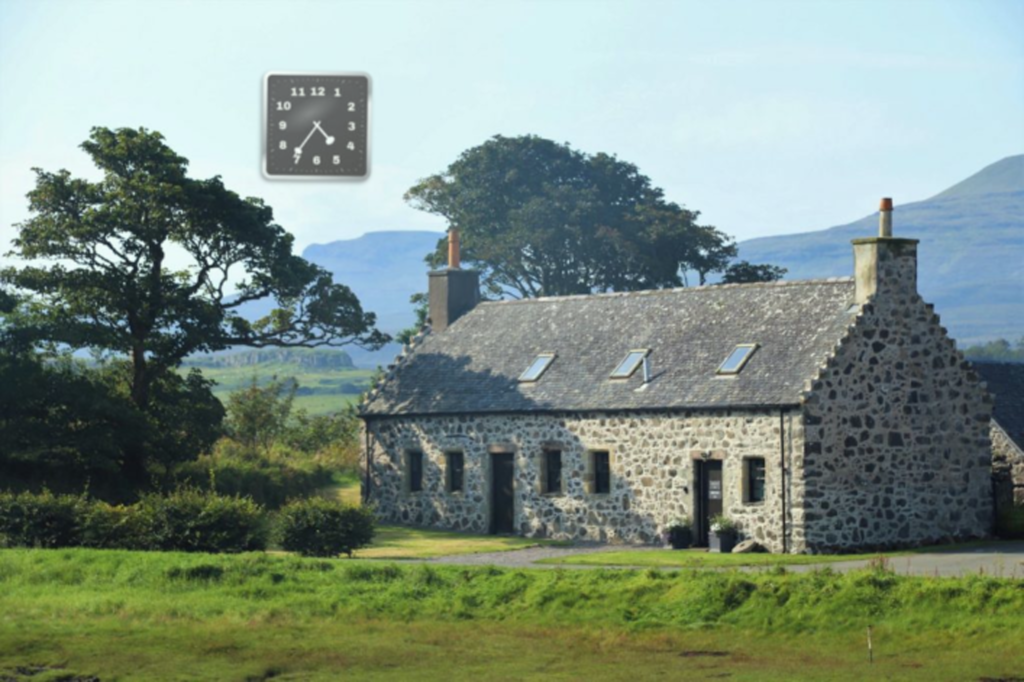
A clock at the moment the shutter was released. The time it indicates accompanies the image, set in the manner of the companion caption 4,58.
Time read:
4,36
